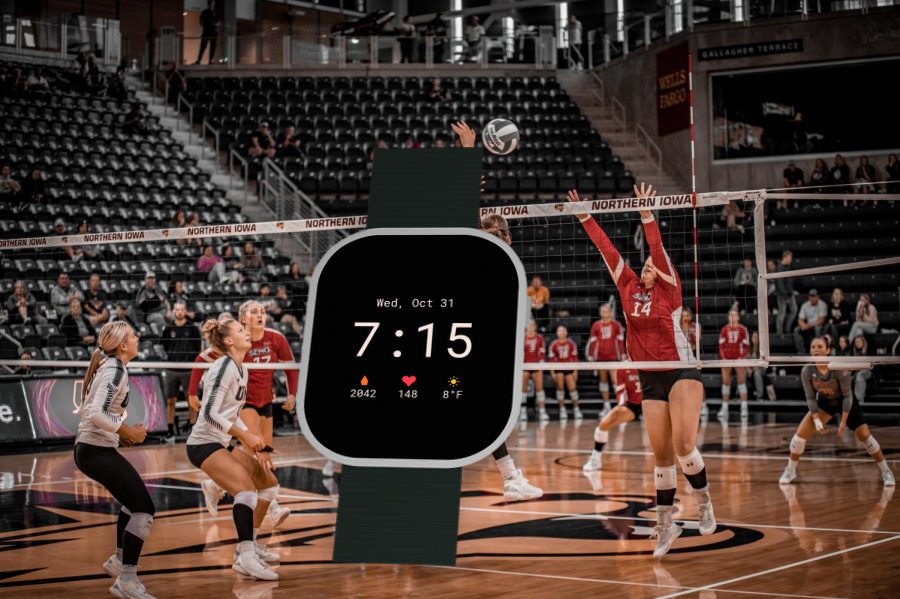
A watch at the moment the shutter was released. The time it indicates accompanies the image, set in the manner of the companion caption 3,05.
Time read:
7,15
